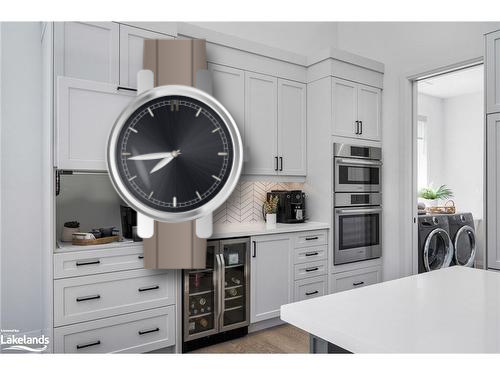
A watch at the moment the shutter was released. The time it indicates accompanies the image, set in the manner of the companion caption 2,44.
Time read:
7,44
